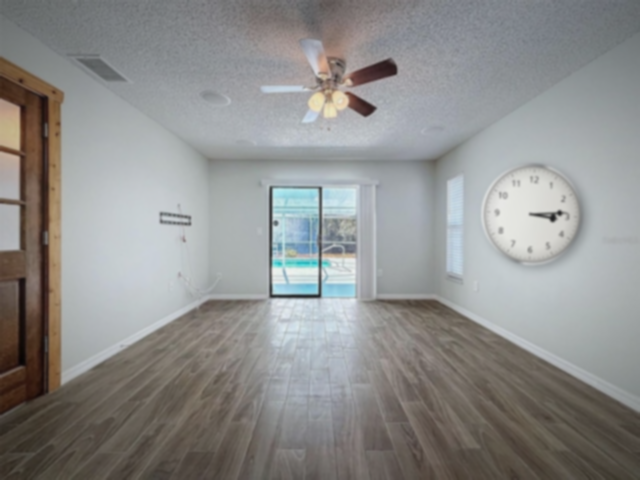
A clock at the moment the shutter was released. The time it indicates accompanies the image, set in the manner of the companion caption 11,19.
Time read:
3,14
